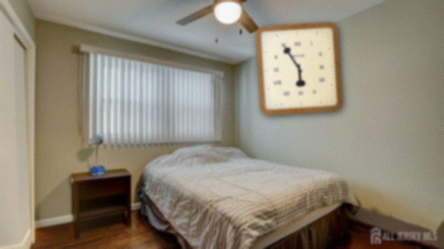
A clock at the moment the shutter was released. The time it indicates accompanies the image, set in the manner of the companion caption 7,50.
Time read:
5,55
